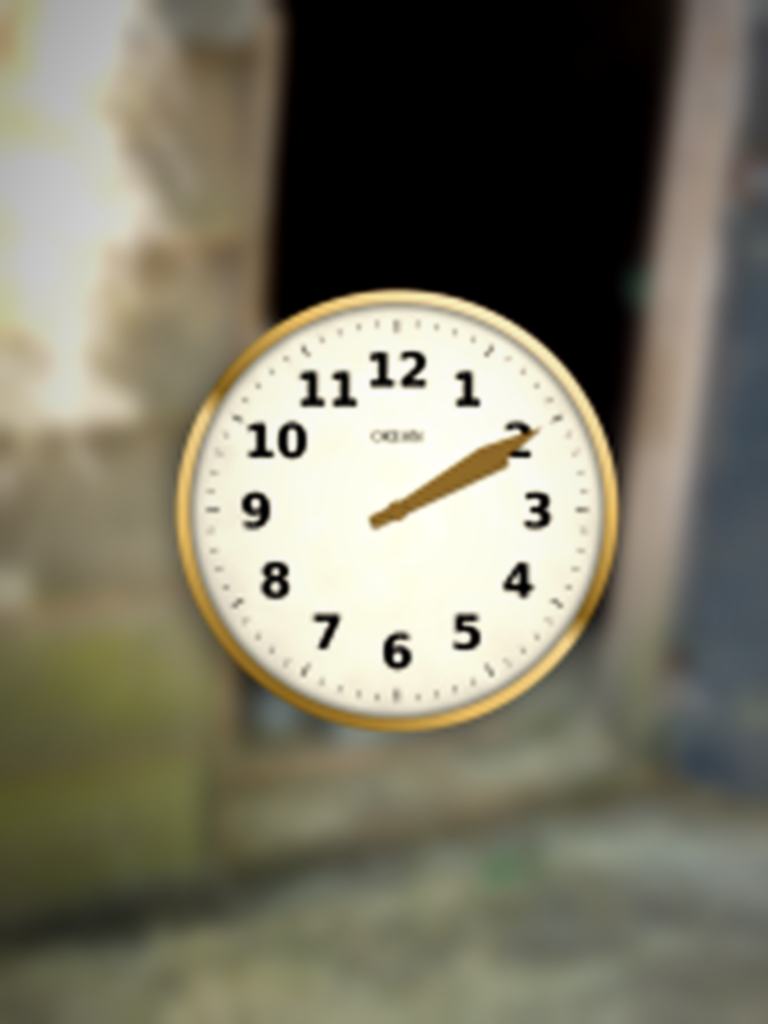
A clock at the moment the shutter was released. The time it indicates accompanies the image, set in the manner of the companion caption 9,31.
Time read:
2,10
